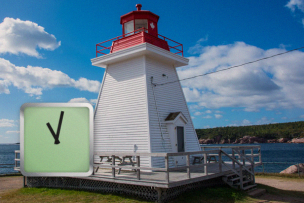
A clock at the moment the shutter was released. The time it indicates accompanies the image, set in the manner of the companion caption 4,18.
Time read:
11,02
